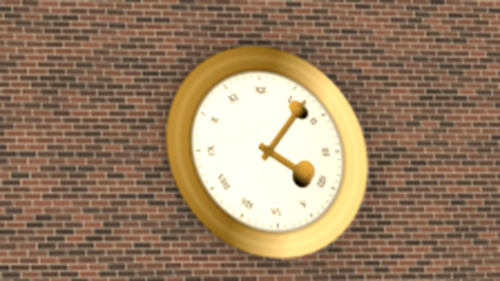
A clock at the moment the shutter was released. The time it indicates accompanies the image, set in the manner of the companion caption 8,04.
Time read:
4,07
